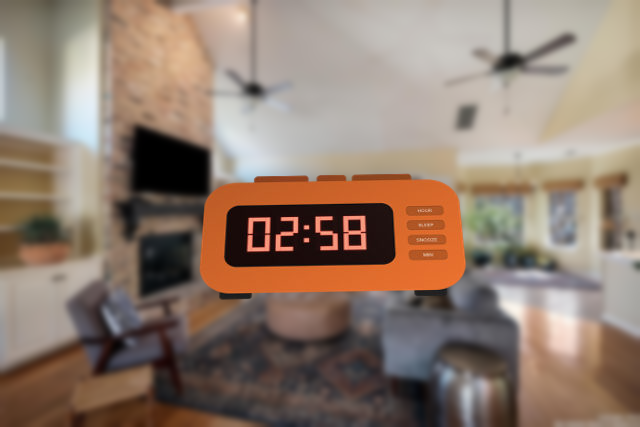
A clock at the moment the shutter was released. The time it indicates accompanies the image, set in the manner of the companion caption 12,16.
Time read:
2,58
